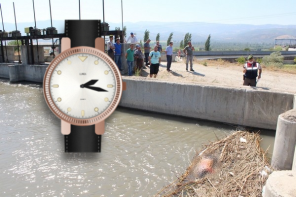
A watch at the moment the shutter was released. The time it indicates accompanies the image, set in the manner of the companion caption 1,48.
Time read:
2,17
